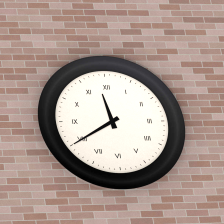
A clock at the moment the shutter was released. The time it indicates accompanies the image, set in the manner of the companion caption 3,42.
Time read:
11,40
